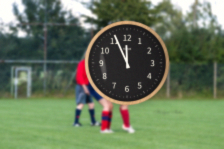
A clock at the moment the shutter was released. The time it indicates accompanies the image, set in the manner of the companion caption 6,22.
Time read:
11,56
